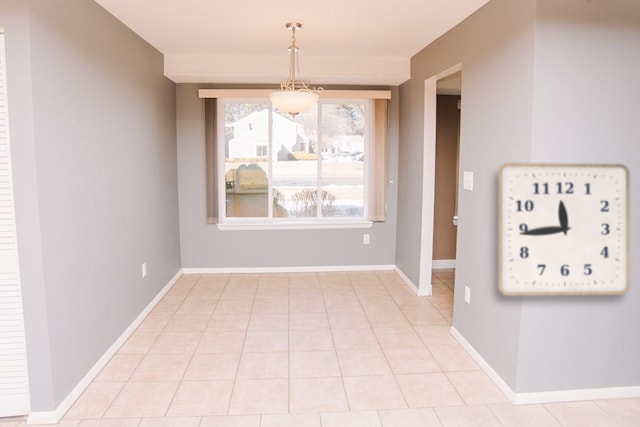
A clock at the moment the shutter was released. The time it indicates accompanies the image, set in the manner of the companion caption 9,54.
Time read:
11,44
